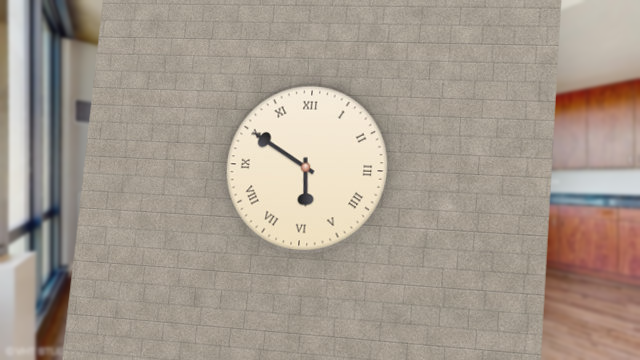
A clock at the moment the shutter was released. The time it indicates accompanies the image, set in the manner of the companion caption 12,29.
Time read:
5,50
